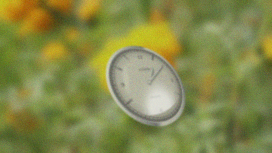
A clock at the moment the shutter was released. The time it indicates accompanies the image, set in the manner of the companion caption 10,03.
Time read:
1,09
